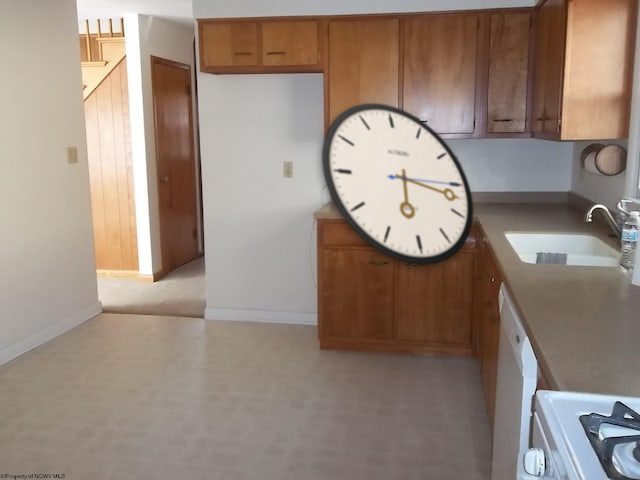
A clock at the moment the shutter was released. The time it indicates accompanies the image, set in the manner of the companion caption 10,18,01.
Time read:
6,17,15
